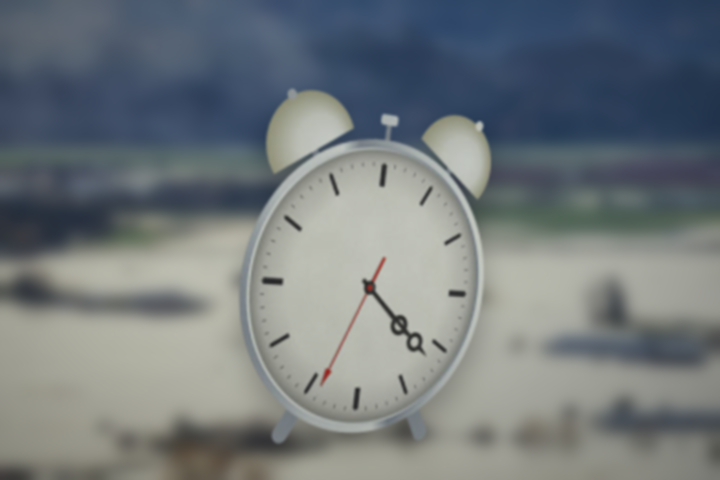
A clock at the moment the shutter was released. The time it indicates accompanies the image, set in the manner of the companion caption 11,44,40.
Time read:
4,21,34
